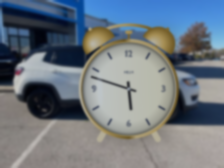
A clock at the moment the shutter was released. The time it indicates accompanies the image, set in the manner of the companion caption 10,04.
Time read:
5,48
